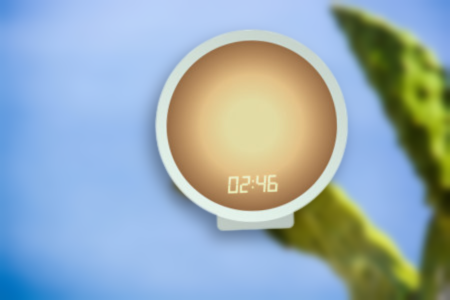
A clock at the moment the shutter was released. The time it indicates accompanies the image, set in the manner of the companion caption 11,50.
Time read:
2,46
